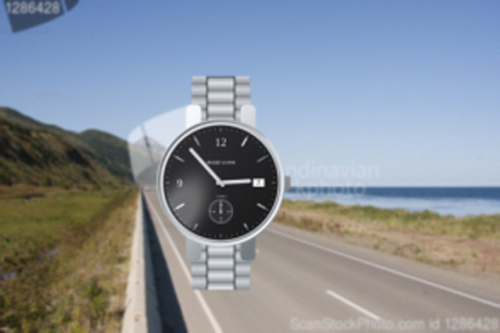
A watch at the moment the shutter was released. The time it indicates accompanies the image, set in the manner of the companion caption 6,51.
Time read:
2,53
